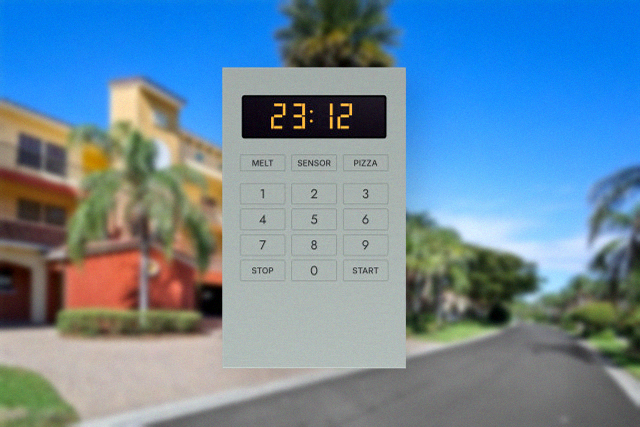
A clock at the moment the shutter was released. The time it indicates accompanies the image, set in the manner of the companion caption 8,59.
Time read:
23,12
